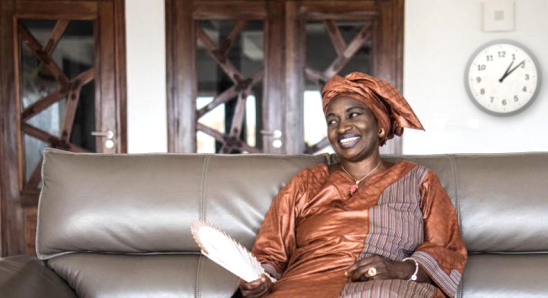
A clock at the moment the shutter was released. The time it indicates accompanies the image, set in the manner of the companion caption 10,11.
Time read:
1,09
